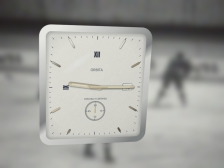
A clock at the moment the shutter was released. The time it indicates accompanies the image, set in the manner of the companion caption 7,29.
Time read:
9,15
